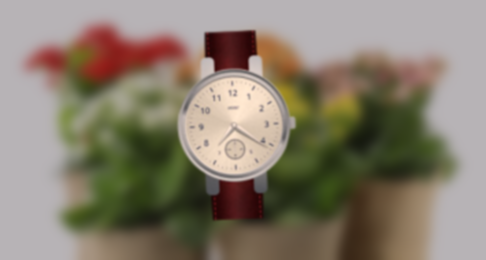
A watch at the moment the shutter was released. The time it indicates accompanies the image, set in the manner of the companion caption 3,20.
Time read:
7,21
